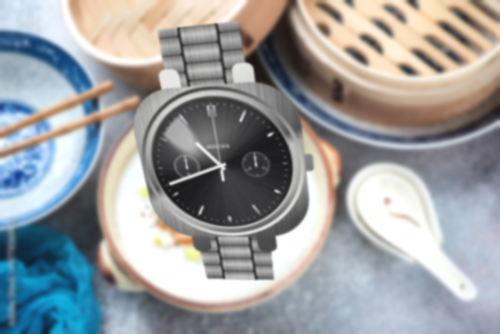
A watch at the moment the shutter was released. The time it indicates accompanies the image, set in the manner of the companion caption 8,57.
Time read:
10,42
